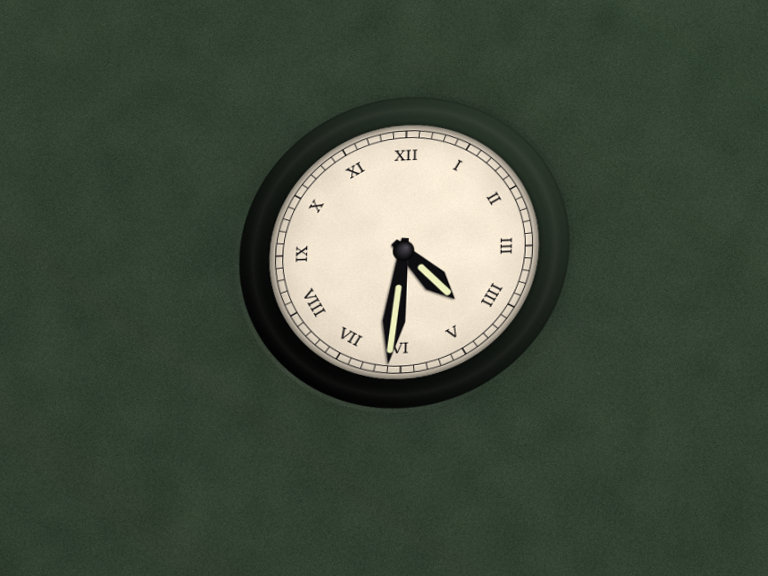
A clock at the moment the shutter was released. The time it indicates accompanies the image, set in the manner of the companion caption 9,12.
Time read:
4,31
